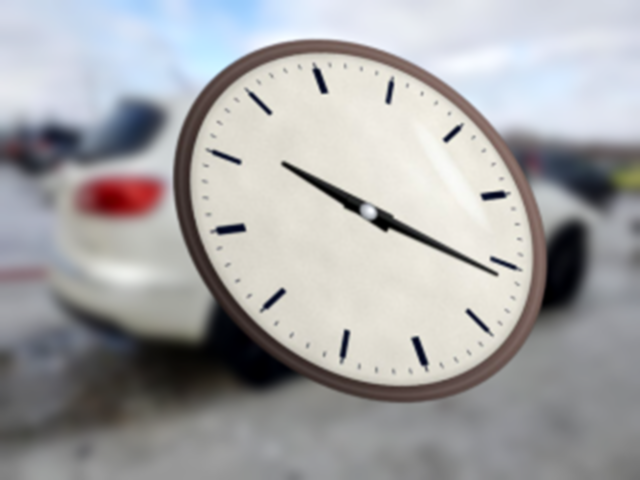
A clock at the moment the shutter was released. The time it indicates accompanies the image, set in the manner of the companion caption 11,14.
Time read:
10,21
